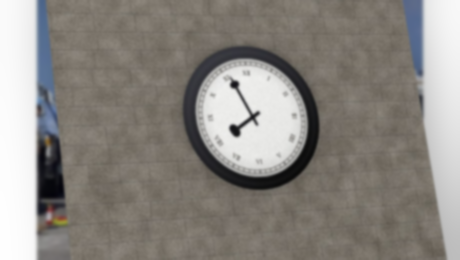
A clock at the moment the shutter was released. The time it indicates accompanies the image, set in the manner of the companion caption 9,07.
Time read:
7,56
